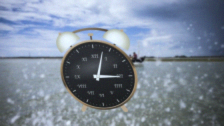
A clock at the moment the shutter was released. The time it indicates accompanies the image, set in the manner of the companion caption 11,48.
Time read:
3,03
